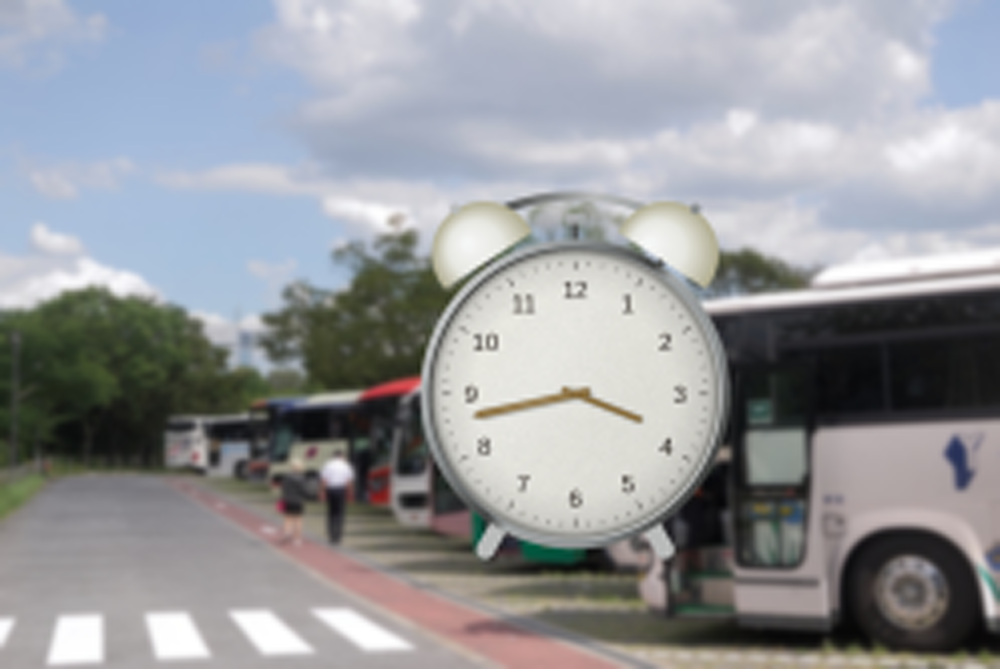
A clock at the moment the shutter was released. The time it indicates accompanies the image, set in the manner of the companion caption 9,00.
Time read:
3,43
